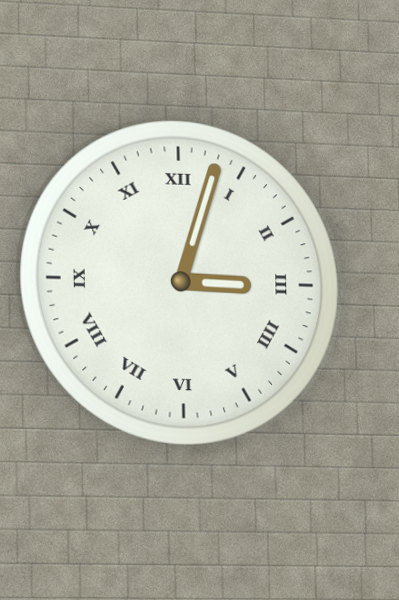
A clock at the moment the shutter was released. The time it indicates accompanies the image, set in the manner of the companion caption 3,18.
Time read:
3,03
